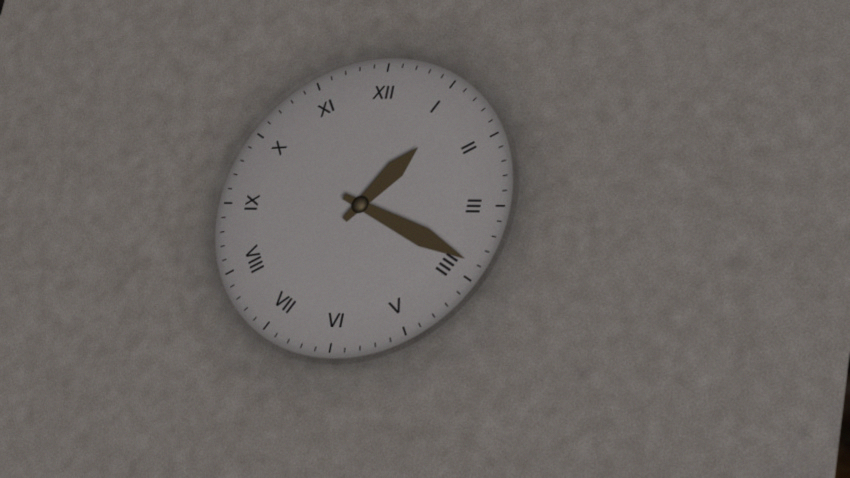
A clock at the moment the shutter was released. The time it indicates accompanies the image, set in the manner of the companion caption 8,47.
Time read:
1,19
